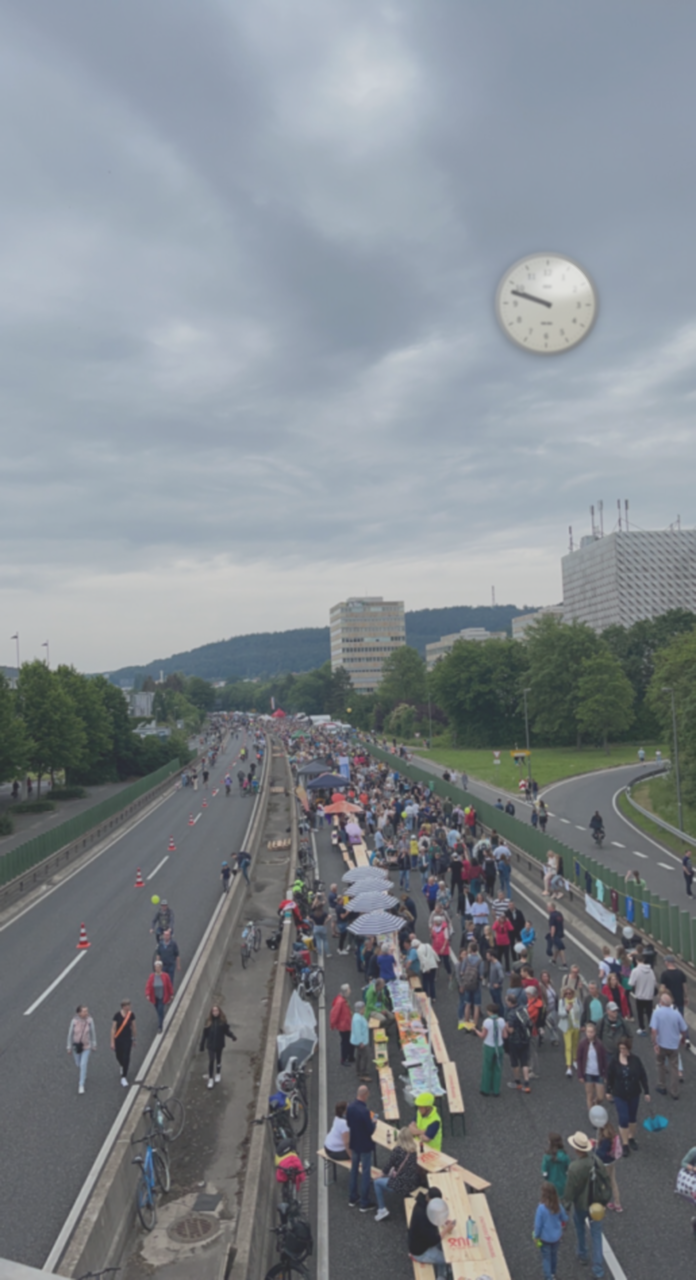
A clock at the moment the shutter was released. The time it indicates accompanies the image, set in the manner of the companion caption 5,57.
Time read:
9,48
